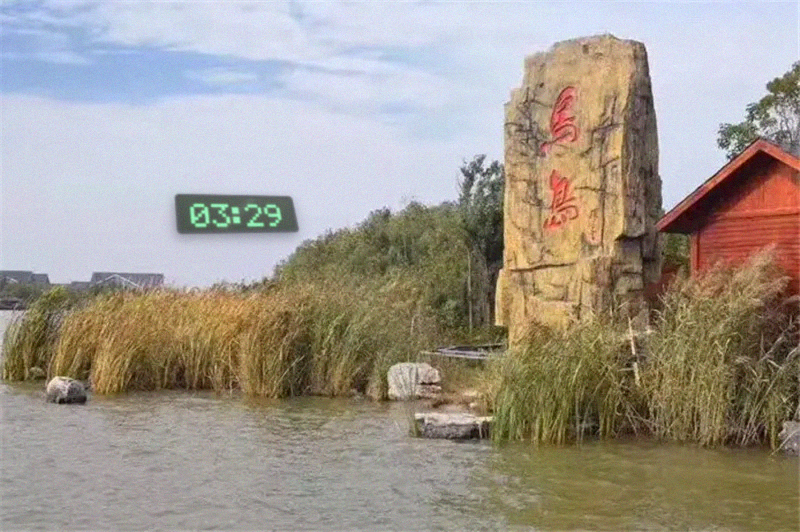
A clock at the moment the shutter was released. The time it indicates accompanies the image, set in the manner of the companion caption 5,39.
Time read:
3,29
